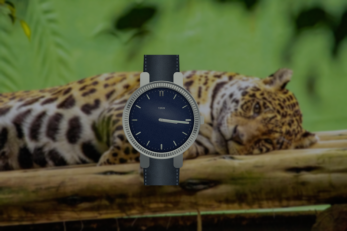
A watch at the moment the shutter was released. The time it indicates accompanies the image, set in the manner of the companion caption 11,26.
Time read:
3,16
